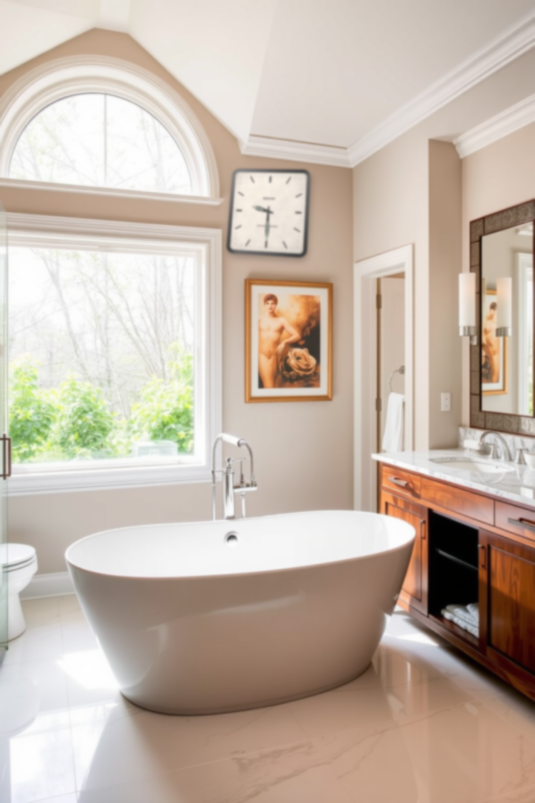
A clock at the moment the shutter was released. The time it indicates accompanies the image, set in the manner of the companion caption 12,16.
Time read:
9,30
